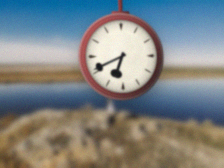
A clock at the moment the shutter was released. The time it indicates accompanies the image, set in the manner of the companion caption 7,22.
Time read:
6,41
